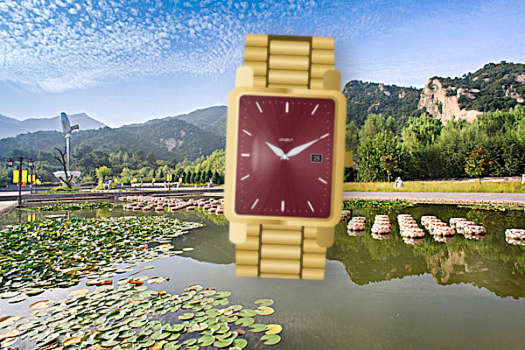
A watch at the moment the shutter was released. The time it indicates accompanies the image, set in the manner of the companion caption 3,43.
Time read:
10,10
